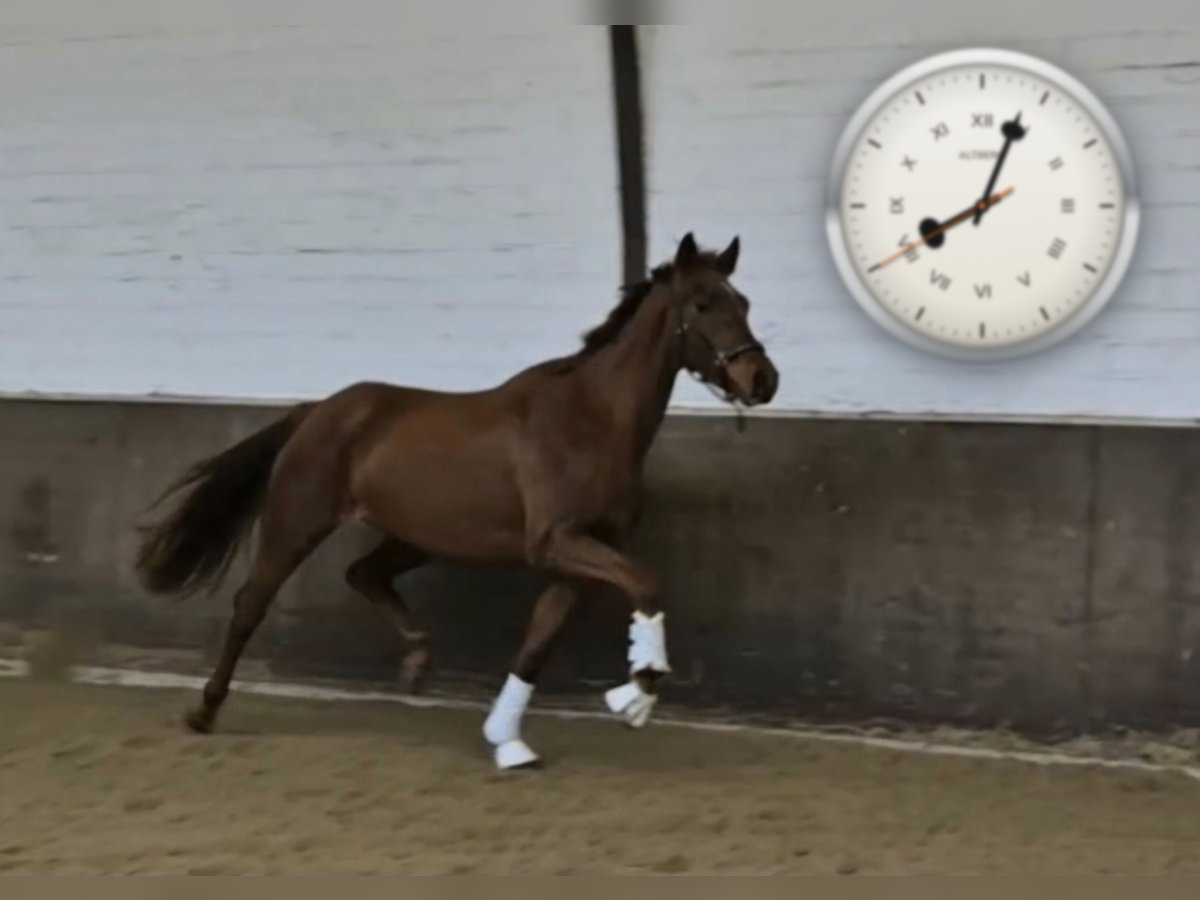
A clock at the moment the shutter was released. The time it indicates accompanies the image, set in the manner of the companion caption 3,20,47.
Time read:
8,03,40
